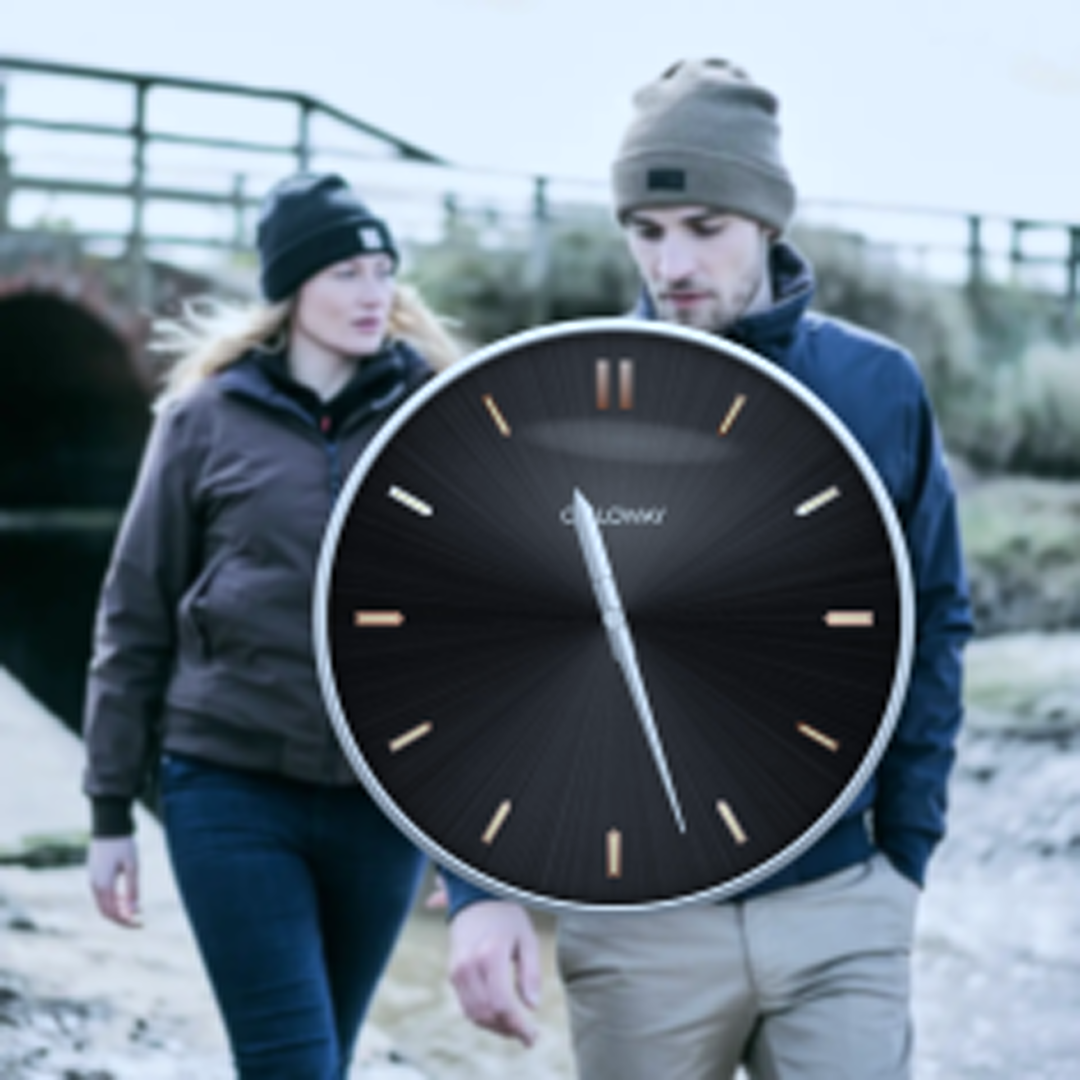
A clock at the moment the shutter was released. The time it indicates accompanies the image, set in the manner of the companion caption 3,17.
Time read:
11,27
